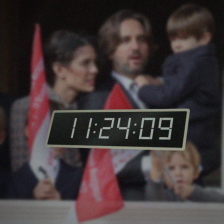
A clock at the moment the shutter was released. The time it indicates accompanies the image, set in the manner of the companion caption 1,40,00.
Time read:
11,24,09
